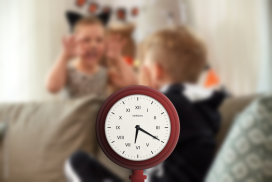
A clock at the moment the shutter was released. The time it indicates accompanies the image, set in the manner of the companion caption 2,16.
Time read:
6,20
